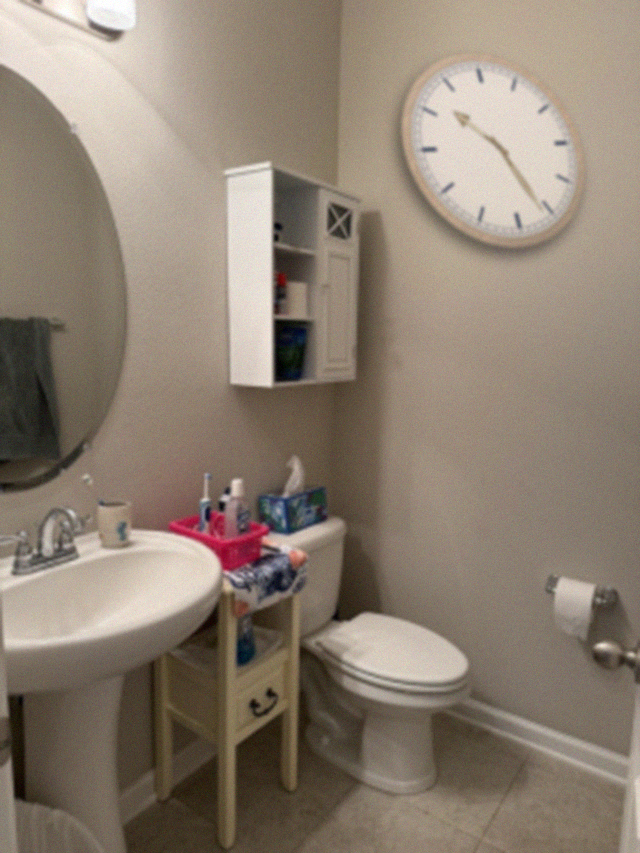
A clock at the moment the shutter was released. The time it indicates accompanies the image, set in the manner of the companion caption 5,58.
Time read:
10,26
